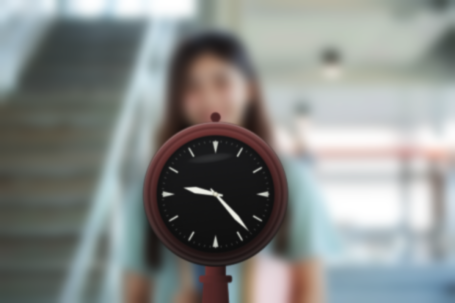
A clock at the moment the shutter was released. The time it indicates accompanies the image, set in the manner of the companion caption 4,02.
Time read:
9,23
